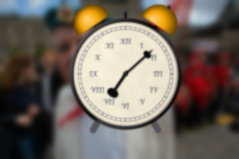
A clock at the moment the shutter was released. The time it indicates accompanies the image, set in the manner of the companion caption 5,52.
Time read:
7,08
